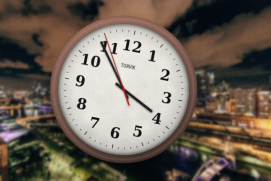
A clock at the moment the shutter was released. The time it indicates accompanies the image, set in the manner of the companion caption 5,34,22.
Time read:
3,53,55
